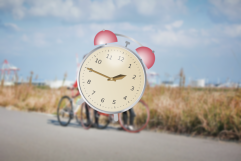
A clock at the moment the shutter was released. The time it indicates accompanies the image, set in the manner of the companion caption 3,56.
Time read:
1,45
